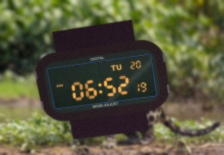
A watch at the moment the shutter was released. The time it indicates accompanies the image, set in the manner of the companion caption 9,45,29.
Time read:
6,52,19
